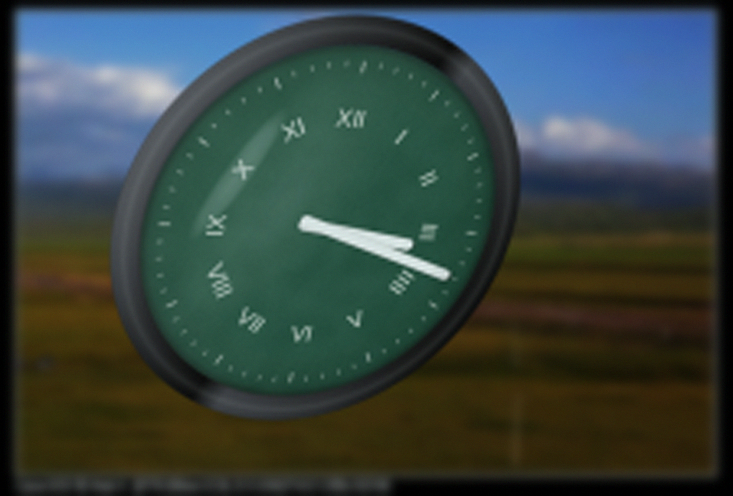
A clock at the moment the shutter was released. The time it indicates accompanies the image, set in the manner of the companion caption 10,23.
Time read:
3,18
